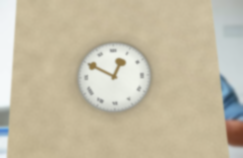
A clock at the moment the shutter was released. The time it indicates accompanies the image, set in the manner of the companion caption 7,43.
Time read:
12,50
